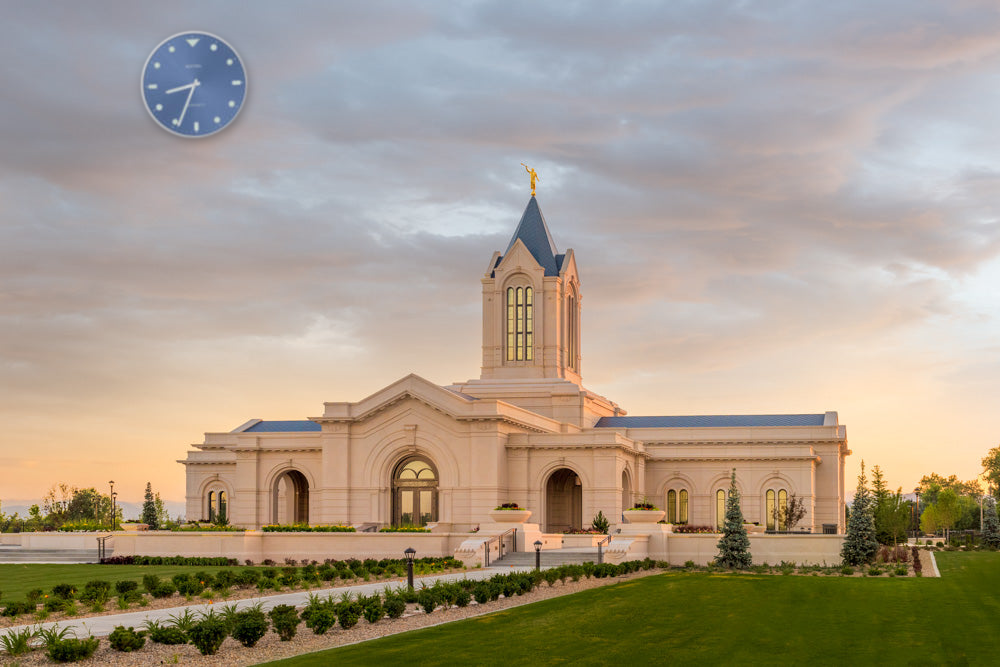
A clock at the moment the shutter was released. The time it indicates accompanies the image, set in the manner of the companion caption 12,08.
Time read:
8,34
